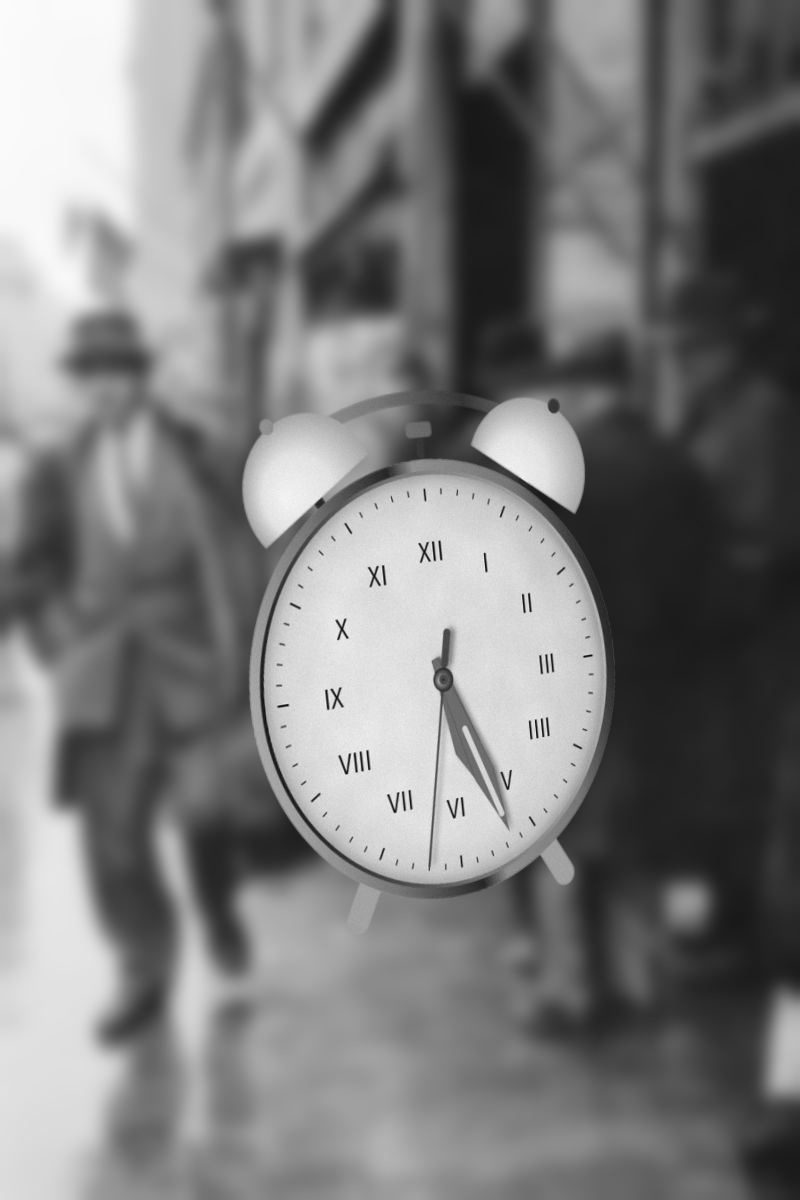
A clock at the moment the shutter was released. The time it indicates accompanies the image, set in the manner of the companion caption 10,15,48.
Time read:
5,26,32
